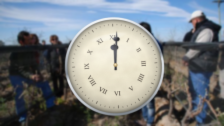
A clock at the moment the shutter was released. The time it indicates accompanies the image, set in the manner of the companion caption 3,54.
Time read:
12,01
